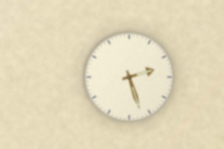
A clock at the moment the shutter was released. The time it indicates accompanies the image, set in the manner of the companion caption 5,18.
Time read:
2,27
